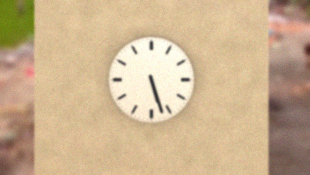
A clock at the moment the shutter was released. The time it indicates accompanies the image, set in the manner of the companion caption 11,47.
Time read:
5,27
